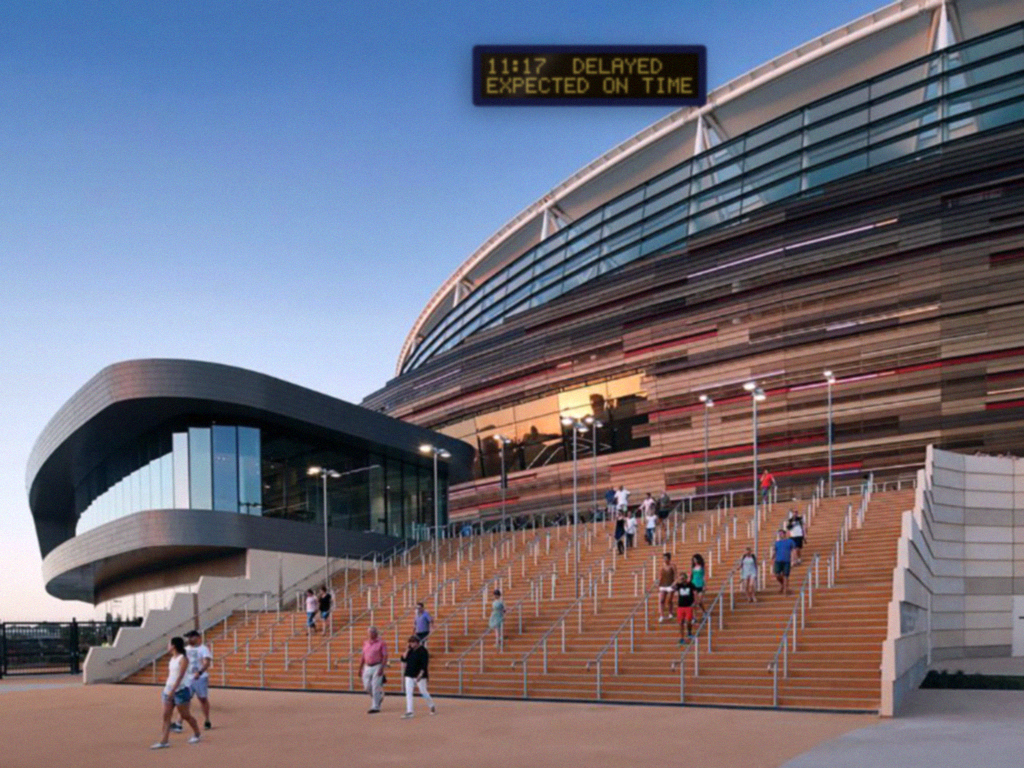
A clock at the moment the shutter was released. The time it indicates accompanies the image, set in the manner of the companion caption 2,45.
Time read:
11,17
